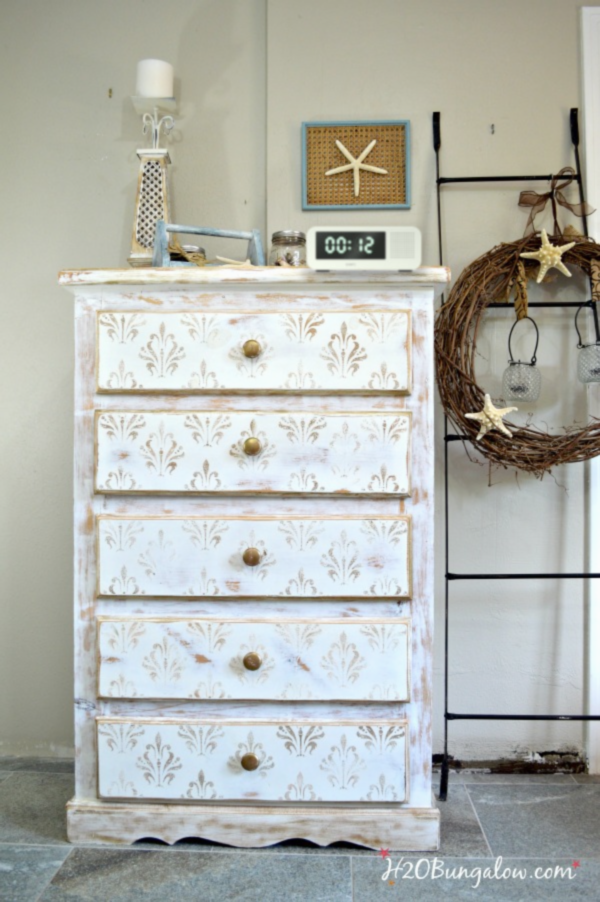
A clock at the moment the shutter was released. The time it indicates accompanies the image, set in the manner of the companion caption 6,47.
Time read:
0,12
